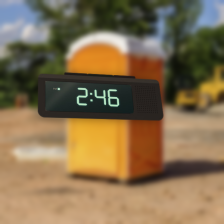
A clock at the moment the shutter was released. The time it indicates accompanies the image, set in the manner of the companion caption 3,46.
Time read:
2,46
